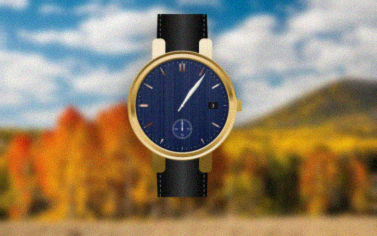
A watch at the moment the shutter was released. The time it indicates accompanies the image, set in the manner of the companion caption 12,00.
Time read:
1,06
